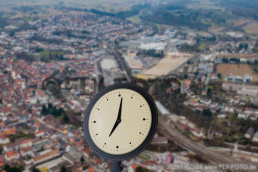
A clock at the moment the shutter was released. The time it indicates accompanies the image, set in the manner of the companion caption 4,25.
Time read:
7,01
